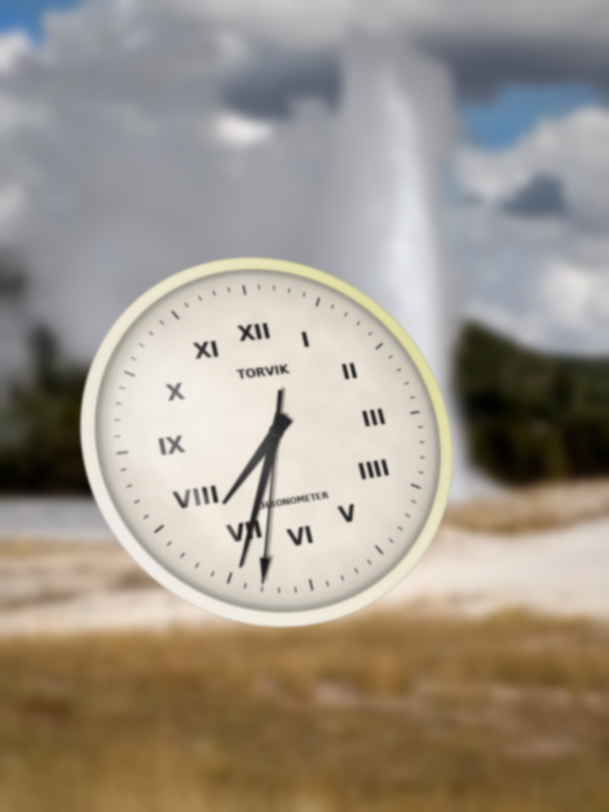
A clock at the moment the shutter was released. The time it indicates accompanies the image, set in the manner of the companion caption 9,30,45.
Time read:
7,34,33
